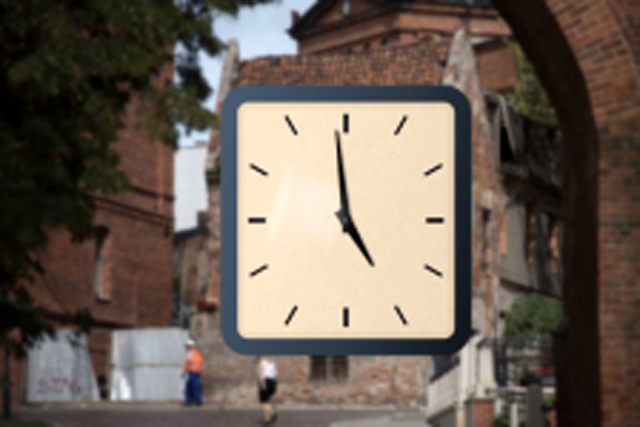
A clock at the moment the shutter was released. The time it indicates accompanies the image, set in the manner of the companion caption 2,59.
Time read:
4,59
